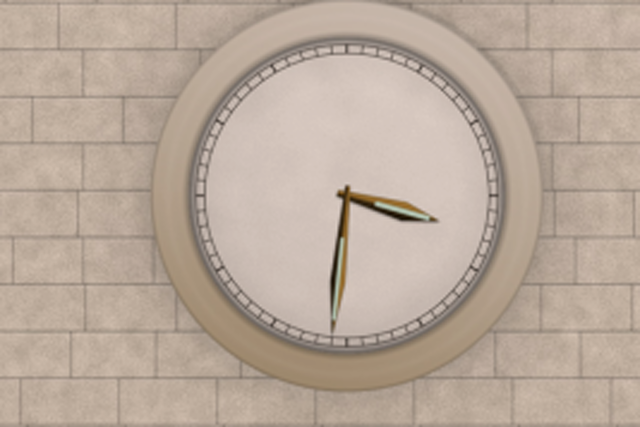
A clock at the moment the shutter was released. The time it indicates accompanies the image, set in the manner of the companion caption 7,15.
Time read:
3,31
